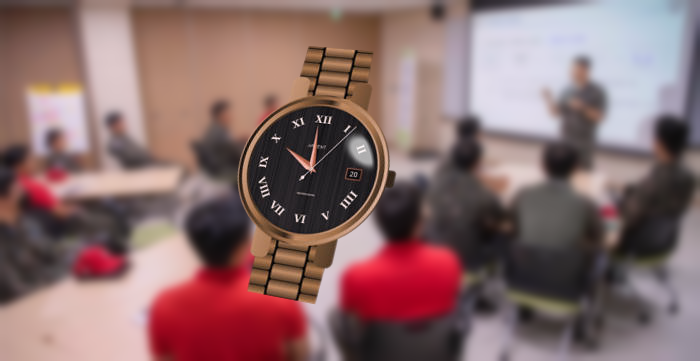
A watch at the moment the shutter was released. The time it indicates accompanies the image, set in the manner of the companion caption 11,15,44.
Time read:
9,59,06
